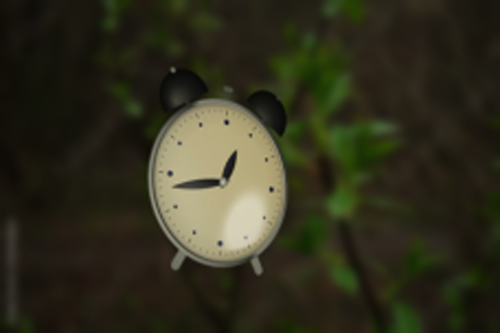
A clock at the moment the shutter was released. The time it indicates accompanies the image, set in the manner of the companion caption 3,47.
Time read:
12,43
